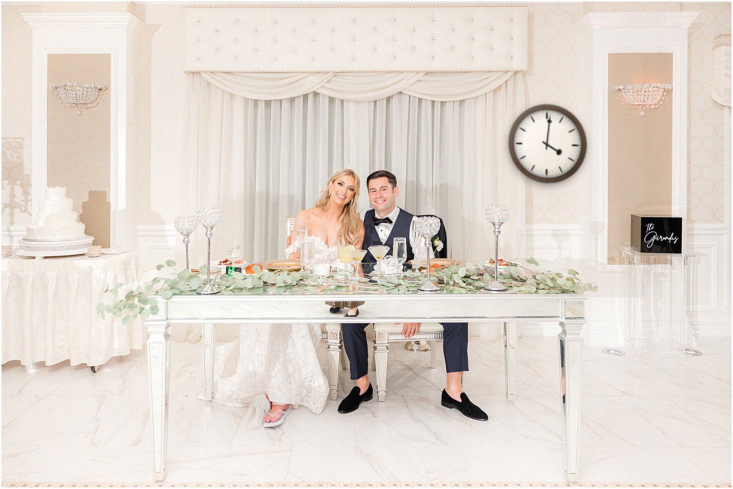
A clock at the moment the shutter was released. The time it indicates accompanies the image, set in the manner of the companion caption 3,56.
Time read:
4,01
